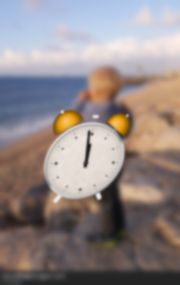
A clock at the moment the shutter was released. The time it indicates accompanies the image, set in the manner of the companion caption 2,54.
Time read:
11,59
